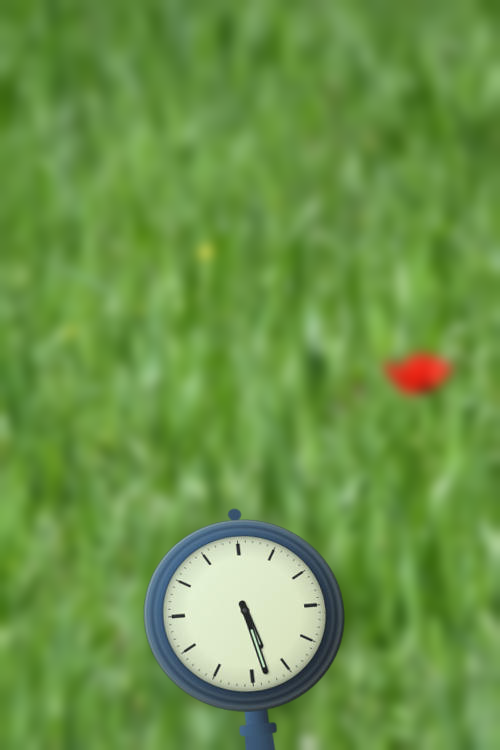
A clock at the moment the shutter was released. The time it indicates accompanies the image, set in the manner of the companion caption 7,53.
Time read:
5,28
